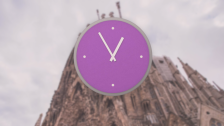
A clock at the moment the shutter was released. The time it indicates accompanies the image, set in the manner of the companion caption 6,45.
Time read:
12,55
